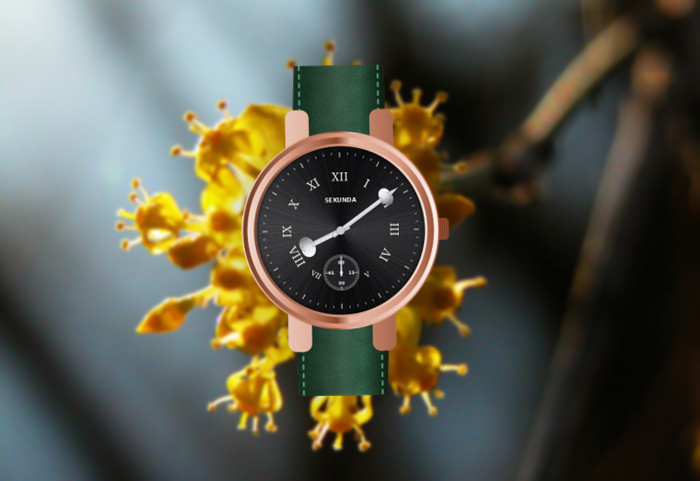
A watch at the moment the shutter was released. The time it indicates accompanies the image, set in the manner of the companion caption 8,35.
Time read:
8,09
